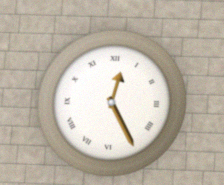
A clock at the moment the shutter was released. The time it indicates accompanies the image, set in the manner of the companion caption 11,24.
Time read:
12,25
